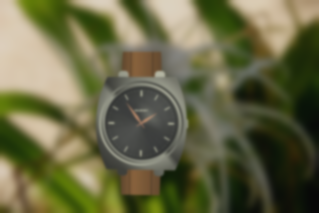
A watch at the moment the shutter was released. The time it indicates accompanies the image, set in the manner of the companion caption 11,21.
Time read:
1,54
